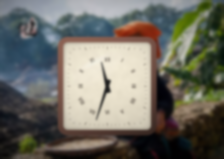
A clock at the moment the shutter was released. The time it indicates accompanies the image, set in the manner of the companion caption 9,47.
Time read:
11,33
